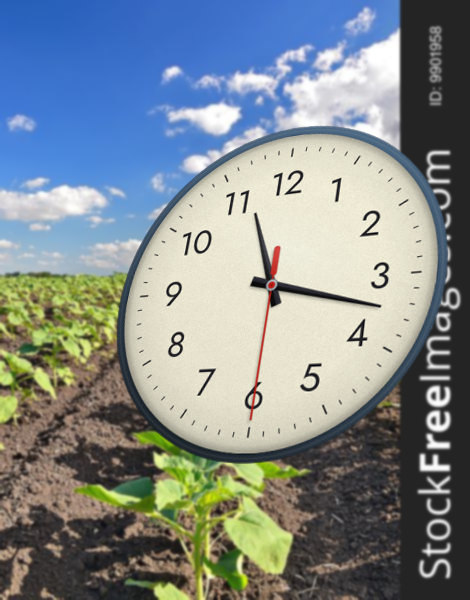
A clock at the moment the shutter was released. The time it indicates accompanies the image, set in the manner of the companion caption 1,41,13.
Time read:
11,17,30
